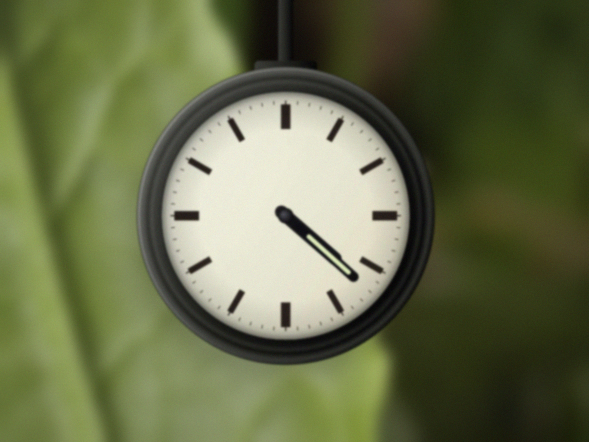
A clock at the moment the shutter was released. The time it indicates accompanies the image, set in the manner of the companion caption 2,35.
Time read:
4,22
